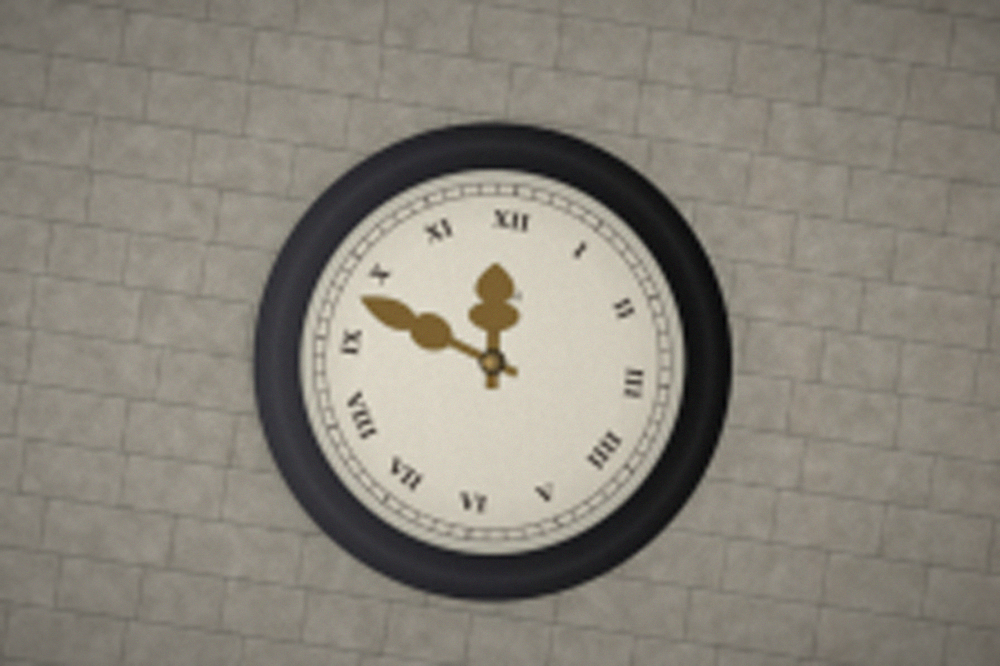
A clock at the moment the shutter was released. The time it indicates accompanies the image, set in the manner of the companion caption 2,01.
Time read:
11,48
